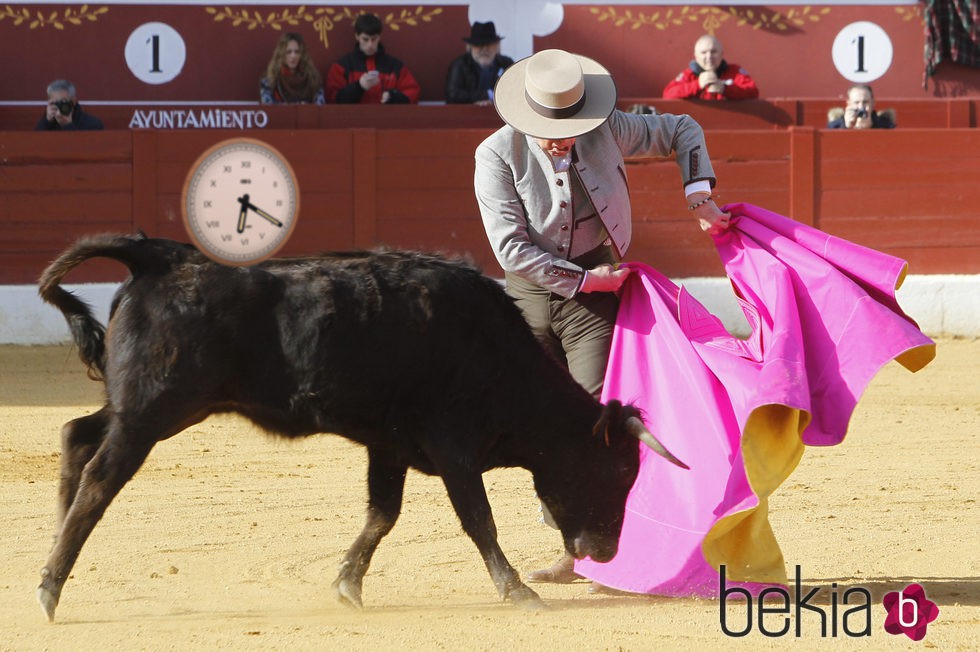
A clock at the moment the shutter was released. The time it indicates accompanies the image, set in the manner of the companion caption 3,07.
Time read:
6,20
